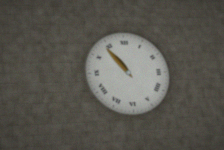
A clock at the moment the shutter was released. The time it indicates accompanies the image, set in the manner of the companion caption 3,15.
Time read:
10,54
